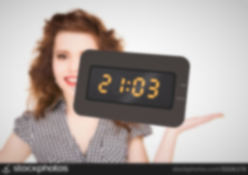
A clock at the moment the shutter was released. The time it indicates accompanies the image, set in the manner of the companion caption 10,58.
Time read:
21,03
